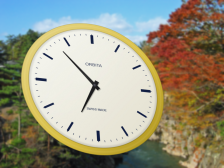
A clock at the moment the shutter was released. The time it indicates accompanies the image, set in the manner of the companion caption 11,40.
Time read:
6,53
